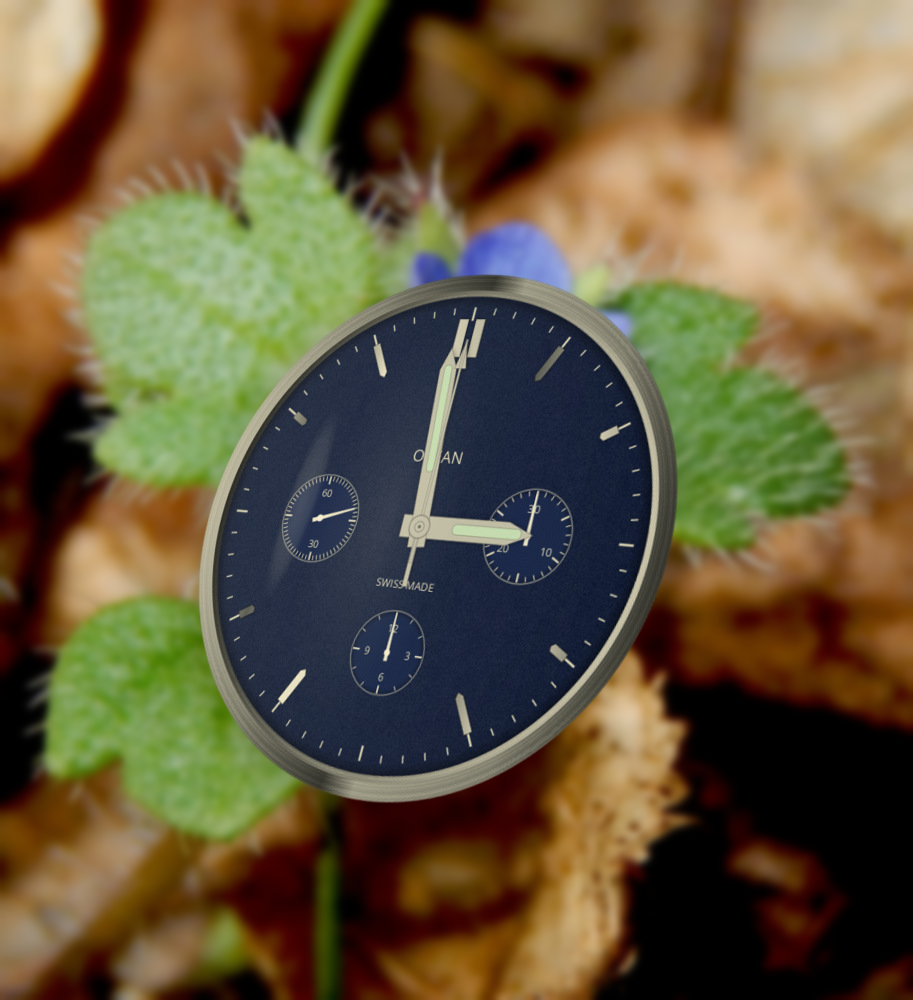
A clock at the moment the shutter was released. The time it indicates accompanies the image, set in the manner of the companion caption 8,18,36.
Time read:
2,59,12
